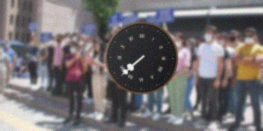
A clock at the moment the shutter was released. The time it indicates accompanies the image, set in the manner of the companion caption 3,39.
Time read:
7,38
